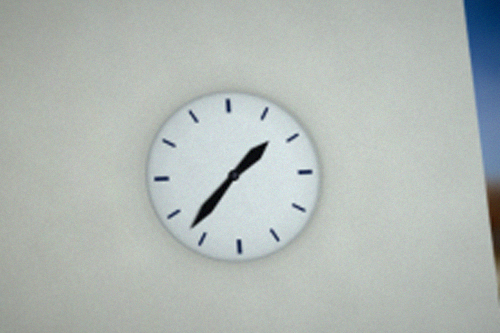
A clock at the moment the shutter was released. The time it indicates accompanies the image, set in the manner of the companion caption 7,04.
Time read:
1,37
